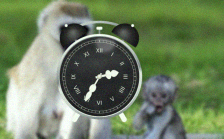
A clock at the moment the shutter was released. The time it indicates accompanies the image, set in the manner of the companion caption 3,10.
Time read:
2,35
